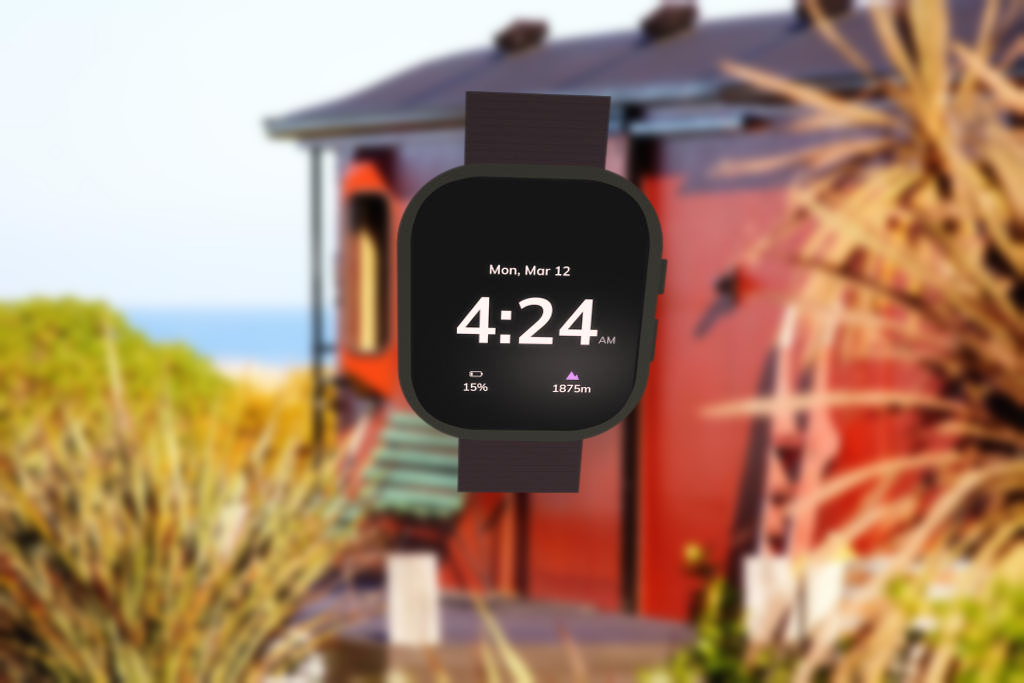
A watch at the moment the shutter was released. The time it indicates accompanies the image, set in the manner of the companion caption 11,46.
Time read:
4,24
